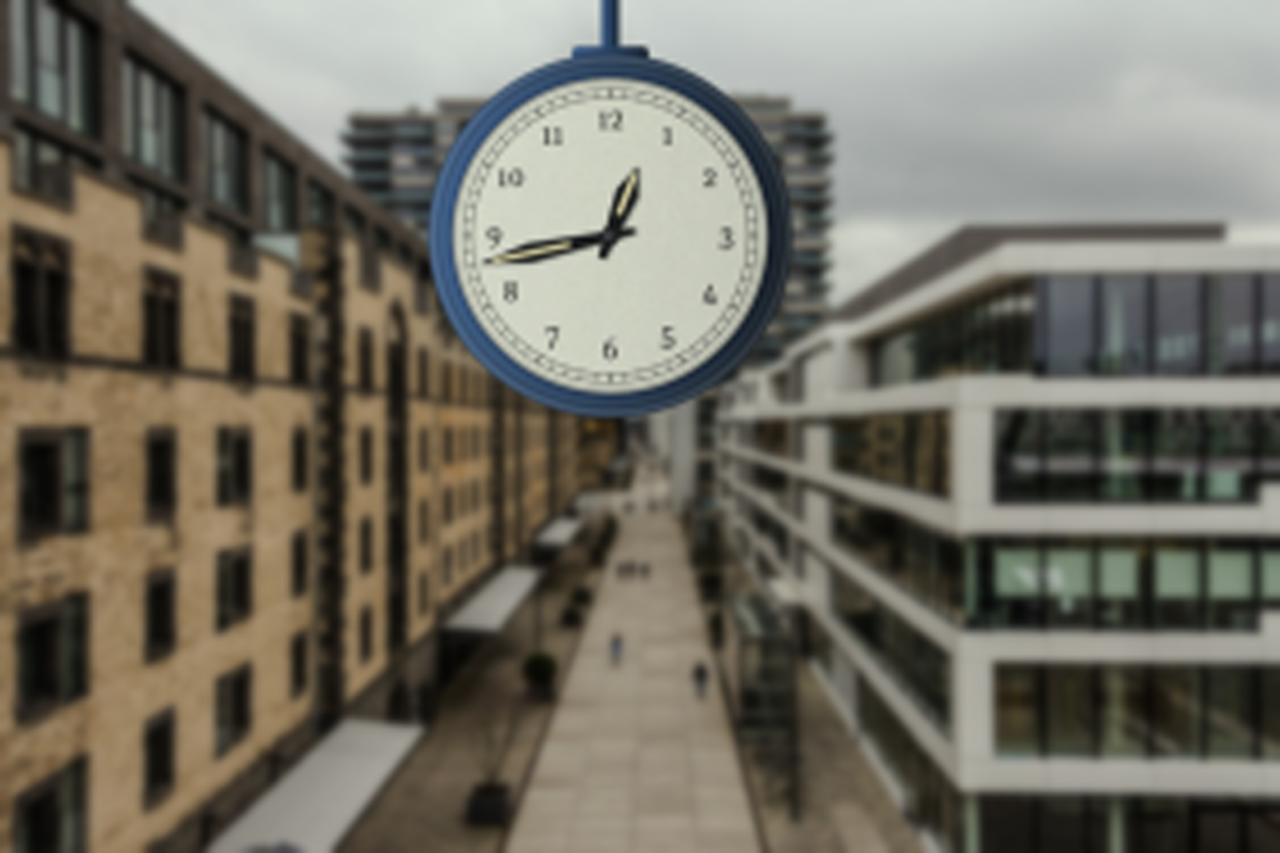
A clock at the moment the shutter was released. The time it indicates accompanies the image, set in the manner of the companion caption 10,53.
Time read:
12,43
